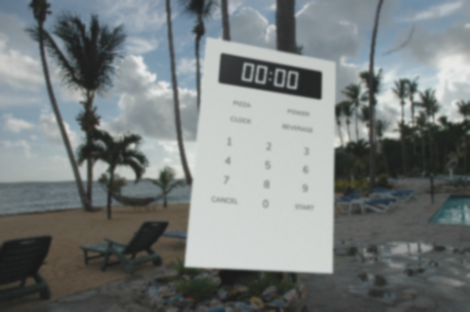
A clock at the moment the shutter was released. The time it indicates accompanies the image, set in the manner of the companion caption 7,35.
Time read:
0,00
